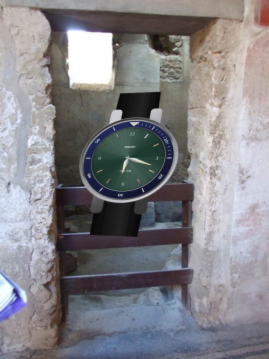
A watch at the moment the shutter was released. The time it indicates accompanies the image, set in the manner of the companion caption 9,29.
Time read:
6,18
